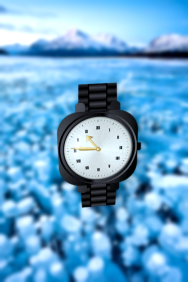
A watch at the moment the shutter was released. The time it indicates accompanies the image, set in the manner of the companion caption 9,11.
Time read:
10,46
